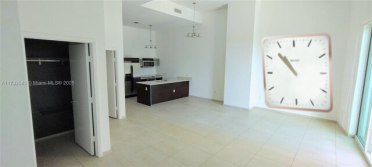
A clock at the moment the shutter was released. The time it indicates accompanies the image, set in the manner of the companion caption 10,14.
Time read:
10,53
